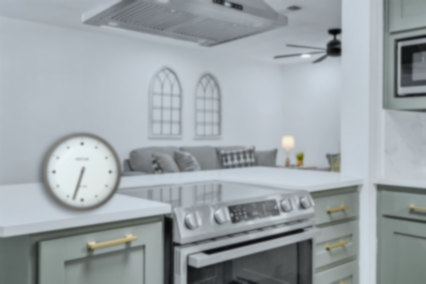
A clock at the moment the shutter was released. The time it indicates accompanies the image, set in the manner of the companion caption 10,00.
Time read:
6,33
